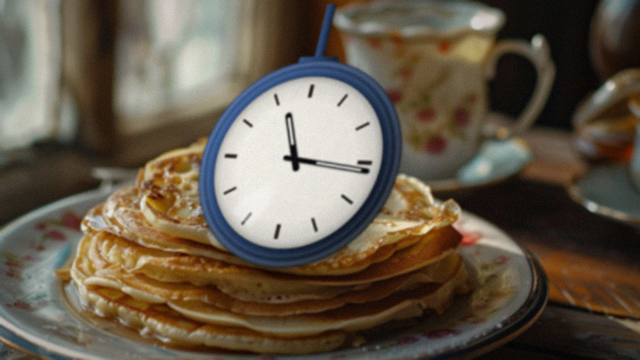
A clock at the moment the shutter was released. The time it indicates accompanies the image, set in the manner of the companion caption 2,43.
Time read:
11,16
